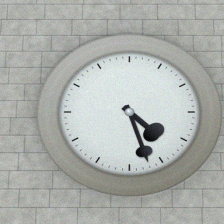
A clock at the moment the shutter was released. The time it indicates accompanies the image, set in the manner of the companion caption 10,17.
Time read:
4,27
